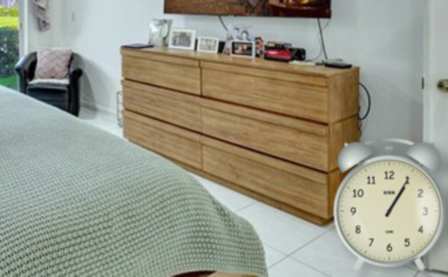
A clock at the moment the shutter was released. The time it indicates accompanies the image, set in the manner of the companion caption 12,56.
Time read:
1,05
